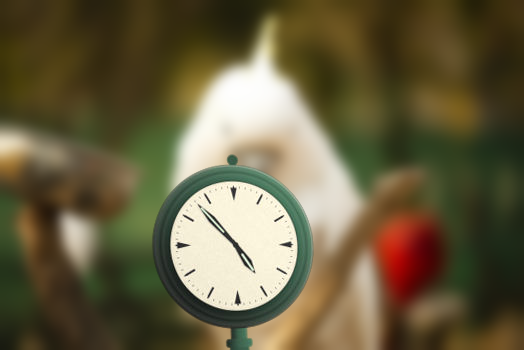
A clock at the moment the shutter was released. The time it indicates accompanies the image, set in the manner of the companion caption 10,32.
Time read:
4,53
